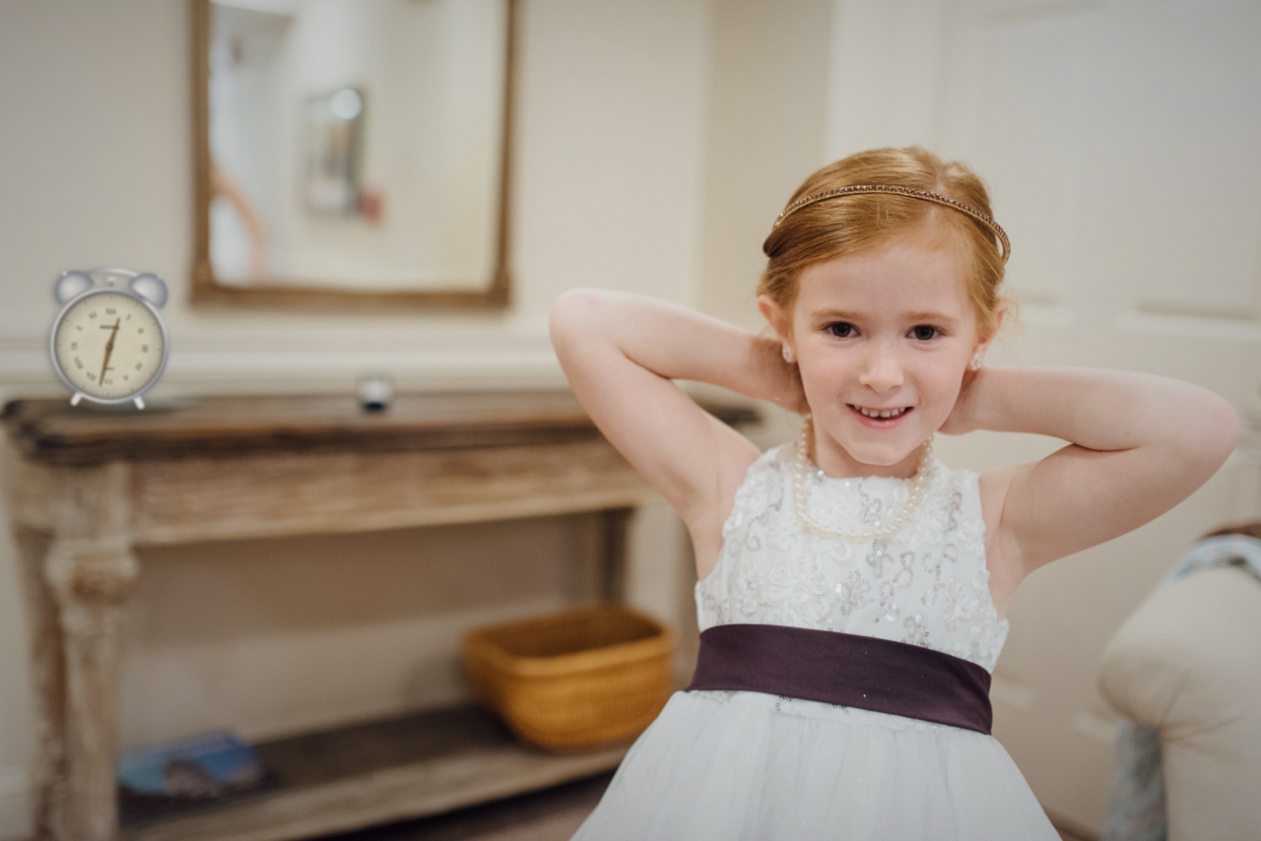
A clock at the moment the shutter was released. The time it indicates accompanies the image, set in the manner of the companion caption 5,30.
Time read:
12,32
